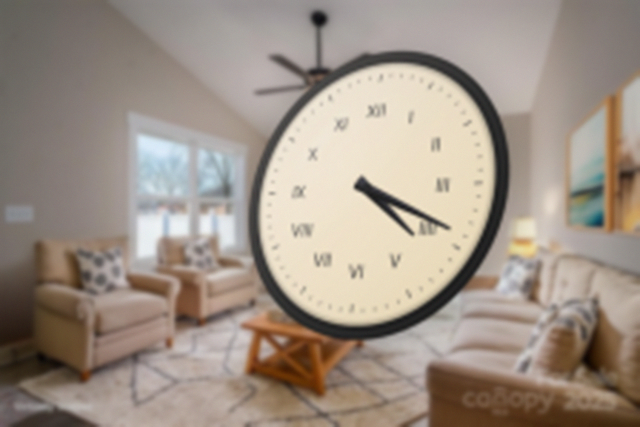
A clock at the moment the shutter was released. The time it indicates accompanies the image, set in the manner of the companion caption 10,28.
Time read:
4,19
